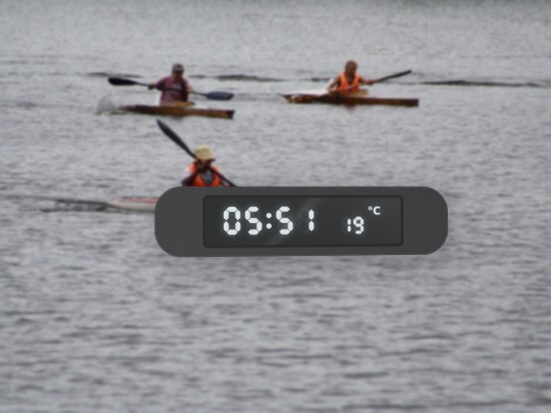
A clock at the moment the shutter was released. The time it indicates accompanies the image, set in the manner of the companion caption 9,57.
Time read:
5,51
